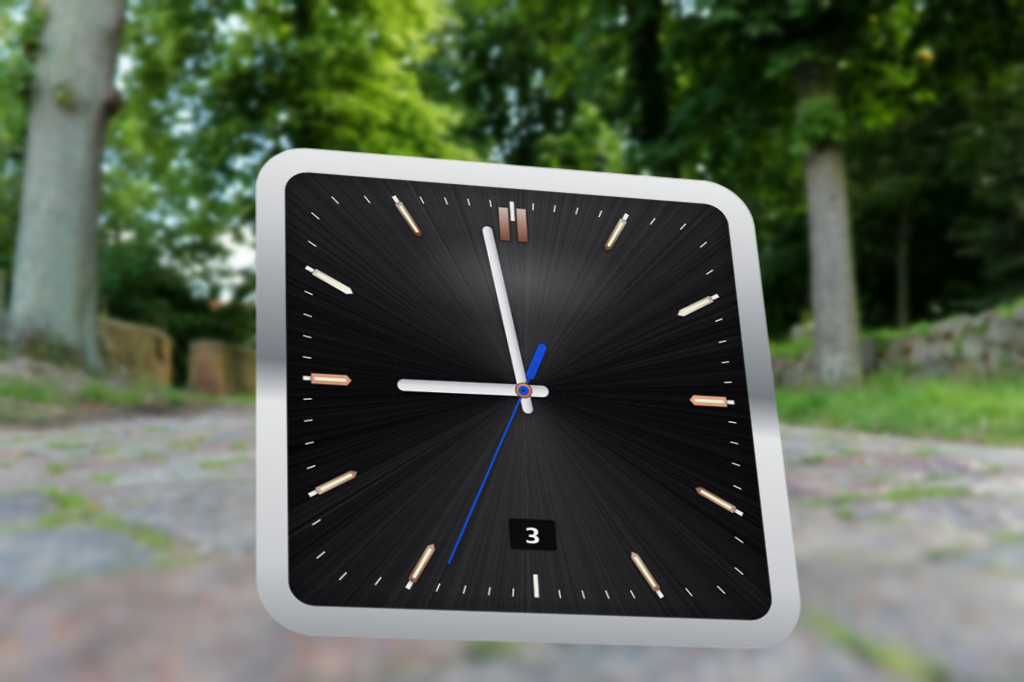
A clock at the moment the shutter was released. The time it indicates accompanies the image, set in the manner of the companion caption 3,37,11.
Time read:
8,58,34
